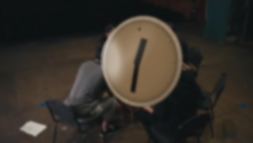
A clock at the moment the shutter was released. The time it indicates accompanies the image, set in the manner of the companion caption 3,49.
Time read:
12,31
